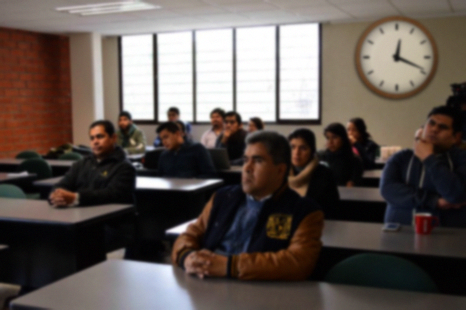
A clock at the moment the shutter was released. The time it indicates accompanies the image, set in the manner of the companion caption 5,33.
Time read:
12,19
